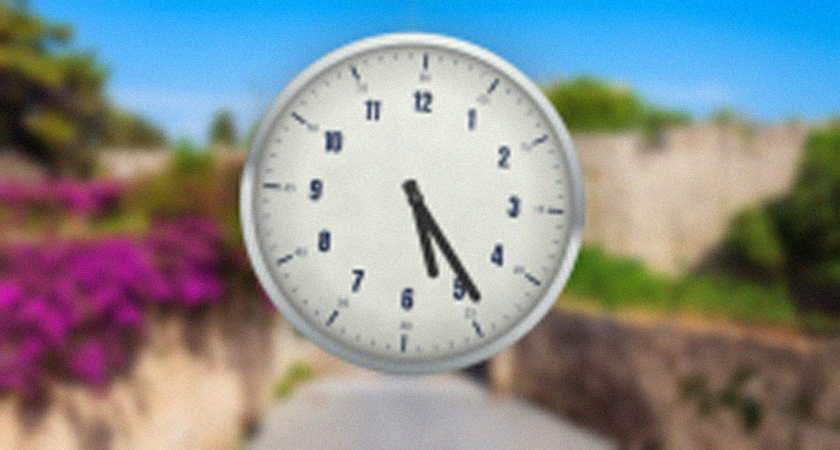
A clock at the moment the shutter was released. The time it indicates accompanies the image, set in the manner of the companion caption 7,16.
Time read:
5,24
